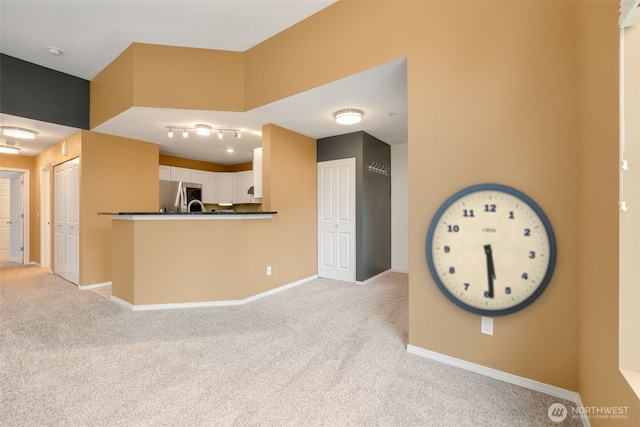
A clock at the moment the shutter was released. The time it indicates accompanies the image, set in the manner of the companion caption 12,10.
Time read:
5,29
